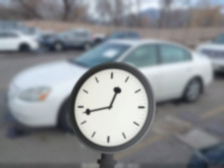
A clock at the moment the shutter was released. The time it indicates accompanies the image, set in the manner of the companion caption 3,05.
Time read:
12,43
